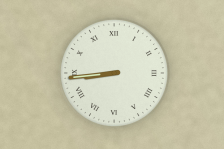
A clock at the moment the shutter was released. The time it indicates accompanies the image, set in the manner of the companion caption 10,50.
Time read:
8,44
